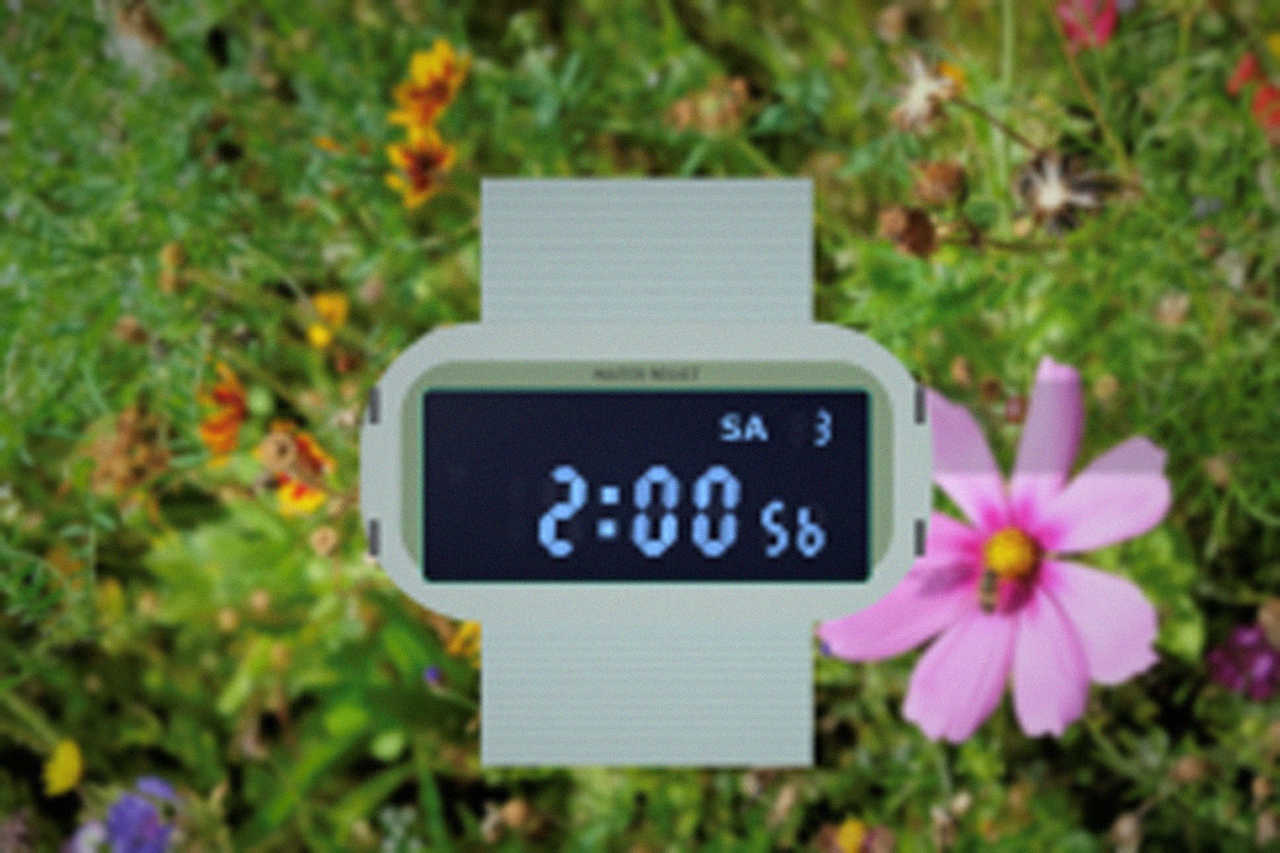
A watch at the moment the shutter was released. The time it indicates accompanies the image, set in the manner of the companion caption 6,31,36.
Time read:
2,00,56
